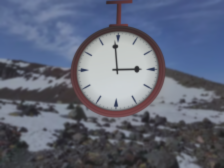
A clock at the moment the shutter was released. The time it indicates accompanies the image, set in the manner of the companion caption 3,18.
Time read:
2,59
